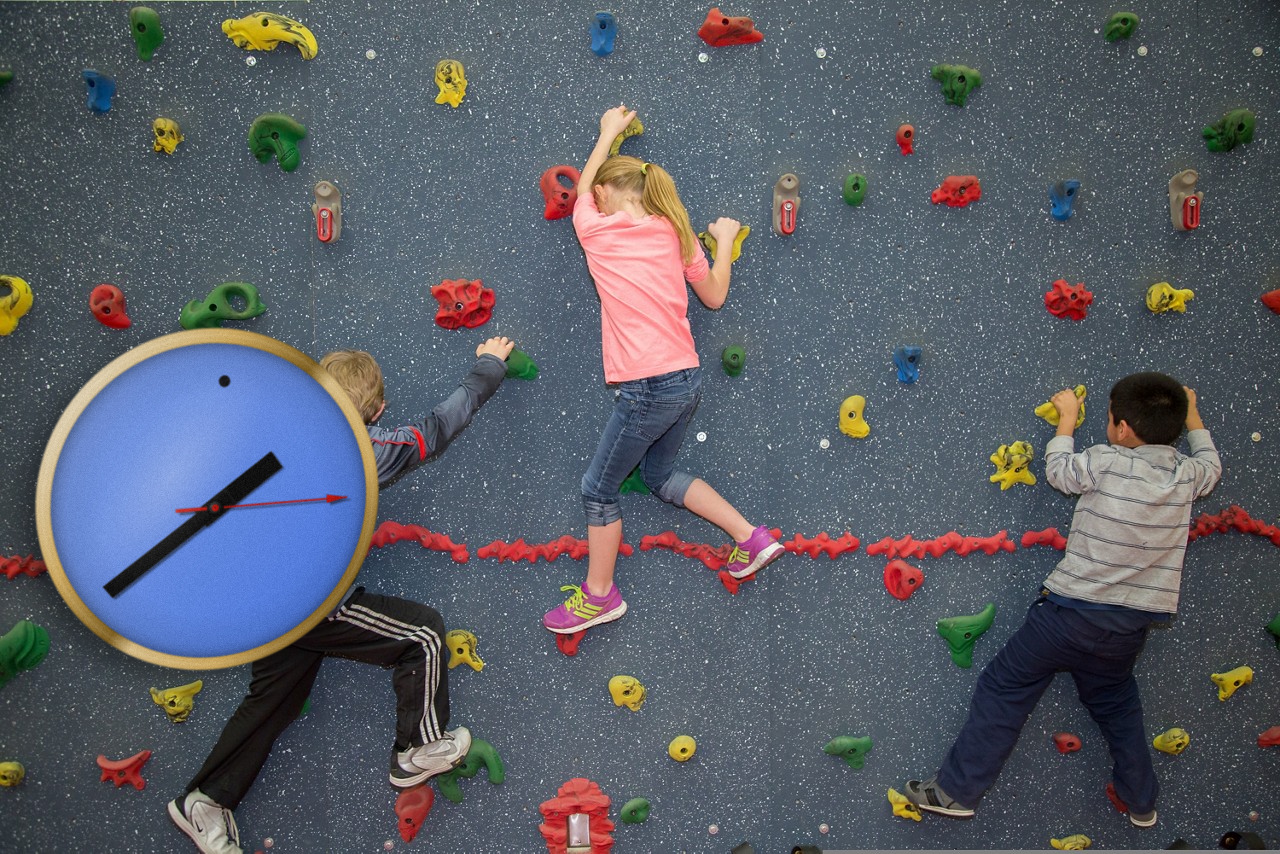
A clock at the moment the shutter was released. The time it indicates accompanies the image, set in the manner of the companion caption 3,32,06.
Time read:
1,38,14
